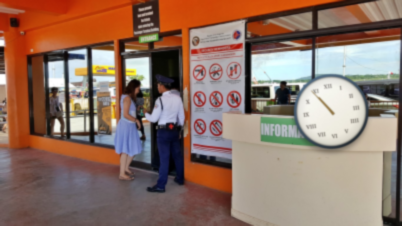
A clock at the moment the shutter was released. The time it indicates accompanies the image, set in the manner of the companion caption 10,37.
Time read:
10,54
